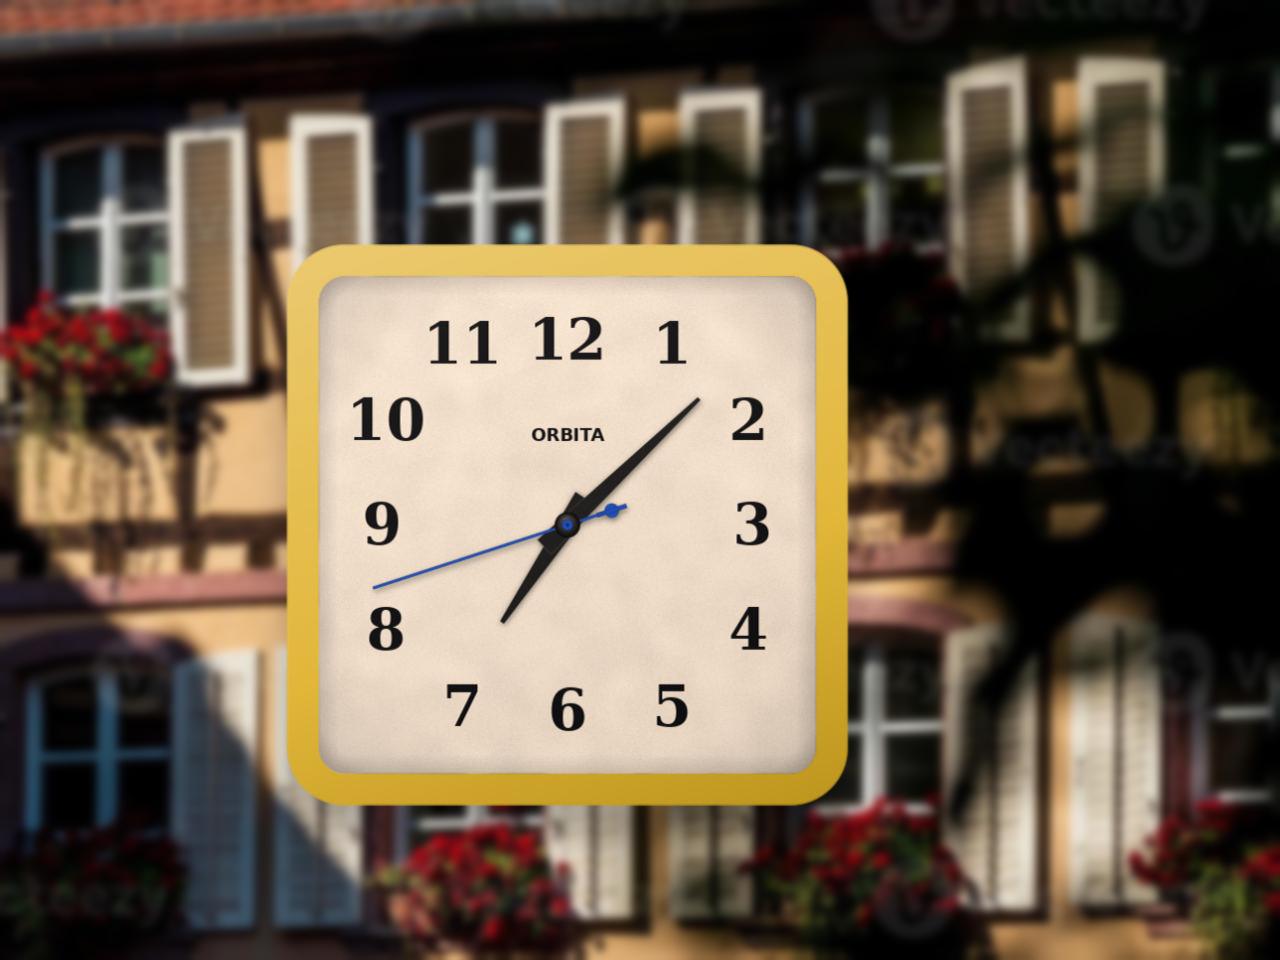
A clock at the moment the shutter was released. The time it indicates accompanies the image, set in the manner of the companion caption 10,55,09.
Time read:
7,07,42
